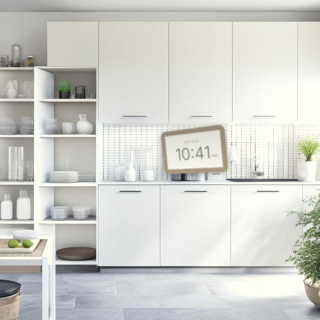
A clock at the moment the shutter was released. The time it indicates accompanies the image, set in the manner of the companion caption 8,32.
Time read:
10,41
